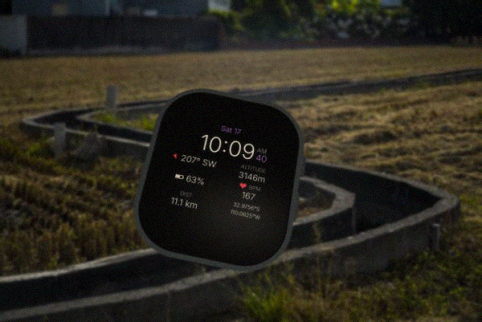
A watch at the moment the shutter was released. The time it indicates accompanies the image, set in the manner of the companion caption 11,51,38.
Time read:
10,09,40
